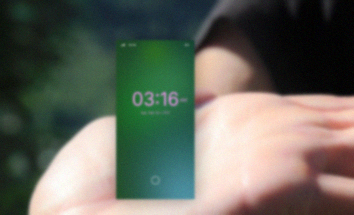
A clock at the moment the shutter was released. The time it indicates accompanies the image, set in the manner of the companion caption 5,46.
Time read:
3,16
